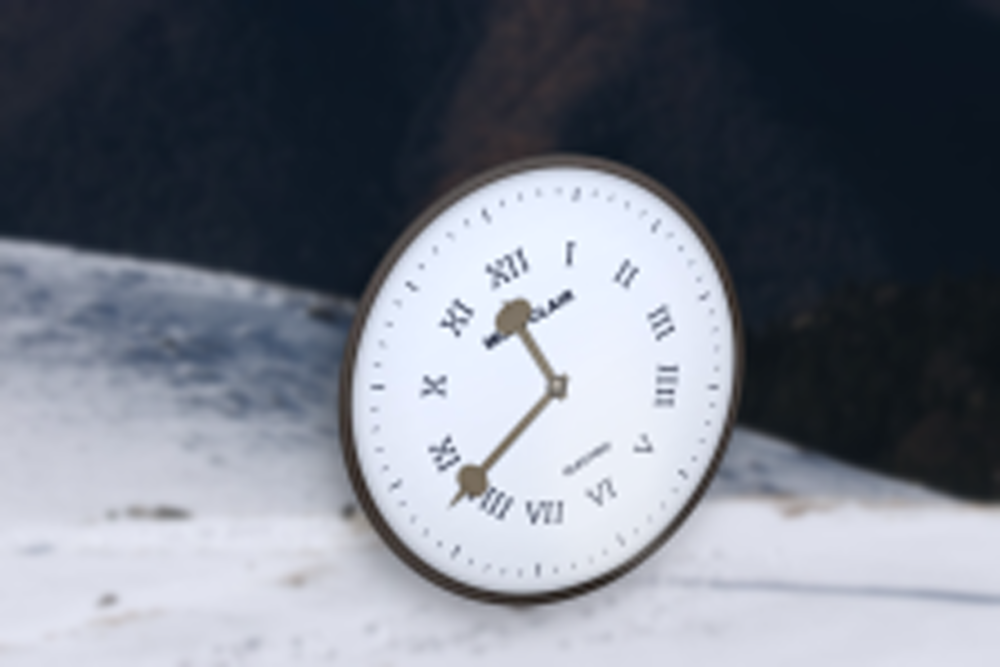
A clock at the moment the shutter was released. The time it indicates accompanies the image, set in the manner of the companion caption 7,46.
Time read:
11,42
